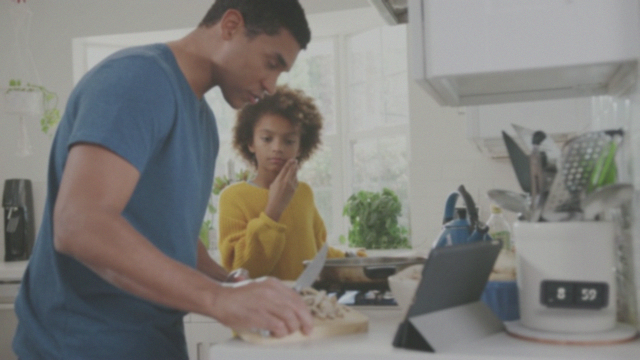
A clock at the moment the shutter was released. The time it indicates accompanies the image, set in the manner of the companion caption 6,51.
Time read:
8,59
